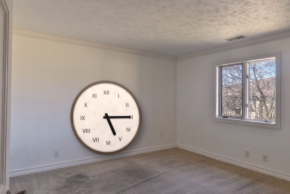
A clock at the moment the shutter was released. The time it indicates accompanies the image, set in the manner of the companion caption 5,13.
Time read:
5,15
